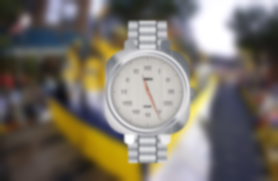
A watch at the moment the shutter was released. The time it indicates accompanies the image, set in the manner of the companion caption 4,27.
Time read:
11,26
